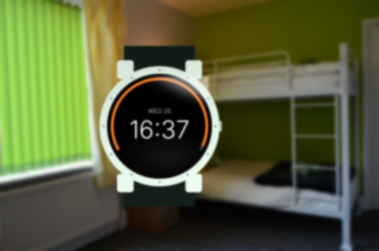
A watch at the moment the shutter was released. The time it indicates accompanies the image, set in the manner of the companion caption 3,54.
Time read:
16,37
